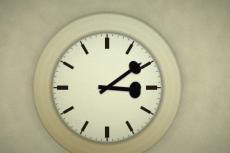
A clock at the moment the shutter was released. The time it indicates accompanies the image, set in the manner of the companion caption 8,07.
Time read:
3,09
